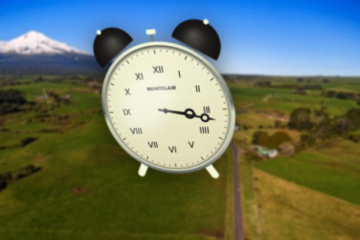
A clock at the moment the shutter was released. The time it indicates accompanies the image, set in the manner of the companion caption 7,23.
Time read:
3,17
